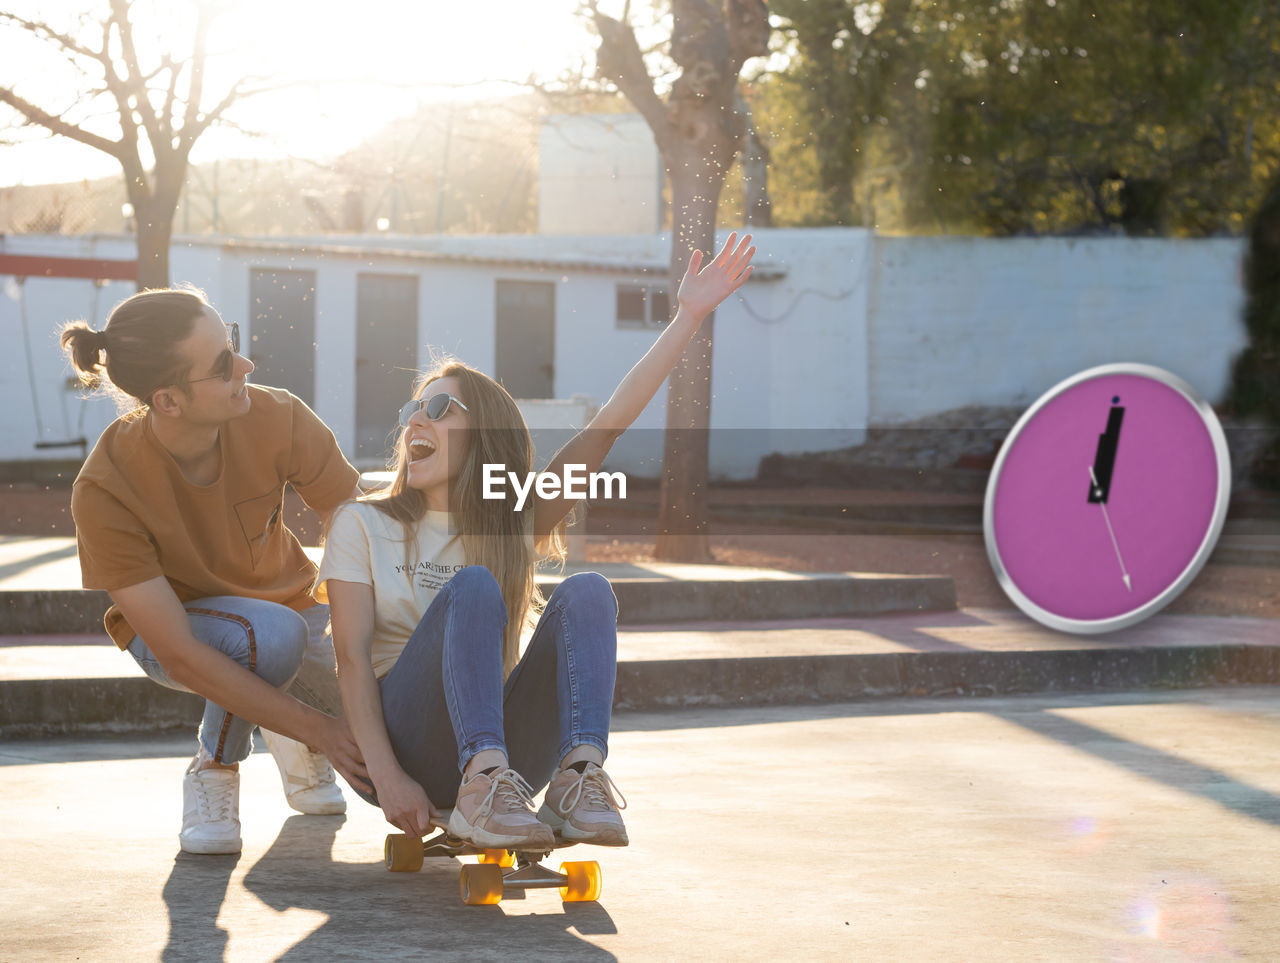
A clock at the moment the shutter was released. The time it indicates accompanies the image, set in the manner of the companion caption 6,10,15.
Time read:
12,00,25
